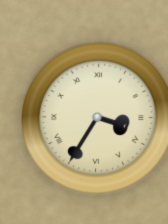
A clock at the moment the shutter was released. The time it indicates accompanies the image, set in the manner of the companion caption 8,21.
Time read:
3,35
